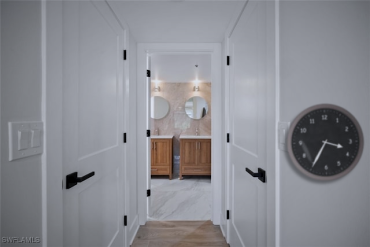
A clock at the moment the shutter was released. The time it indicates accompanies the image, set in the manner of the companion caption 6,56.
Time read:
3,35
